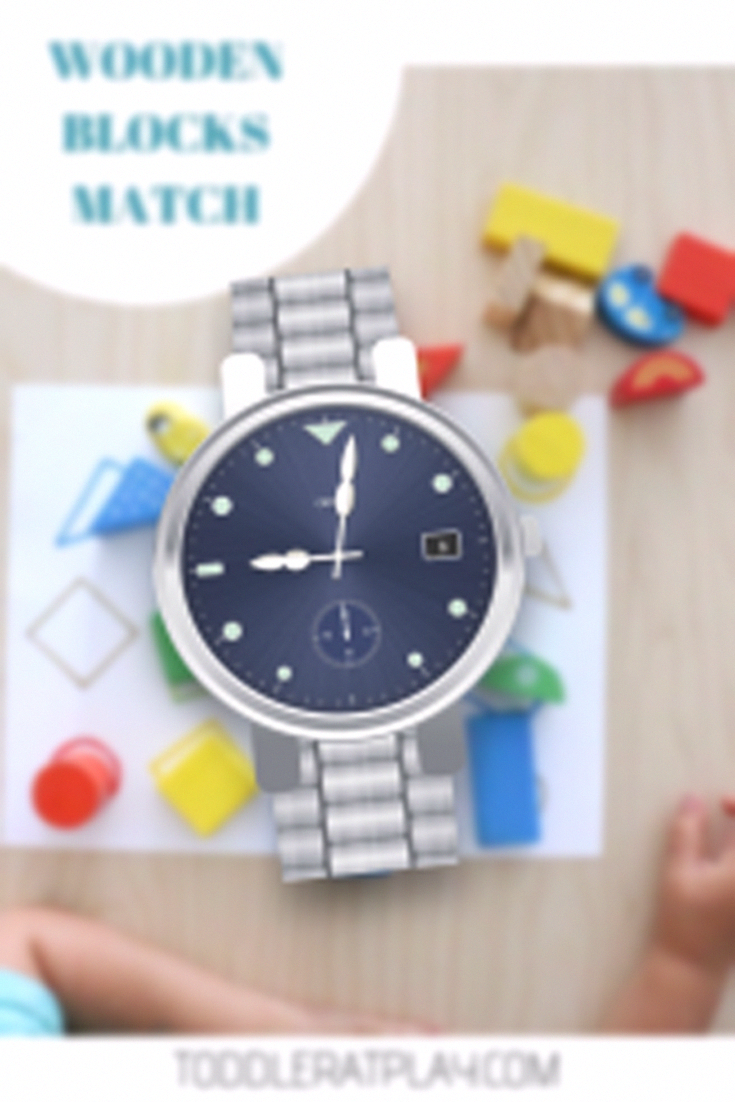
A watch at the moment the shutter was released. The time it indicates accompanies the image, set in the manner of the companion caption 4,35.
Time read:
9,02
